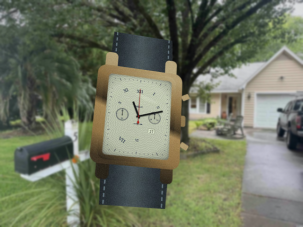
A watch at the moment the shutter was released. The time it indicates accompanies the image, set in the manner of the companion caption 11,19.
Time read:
11,12
